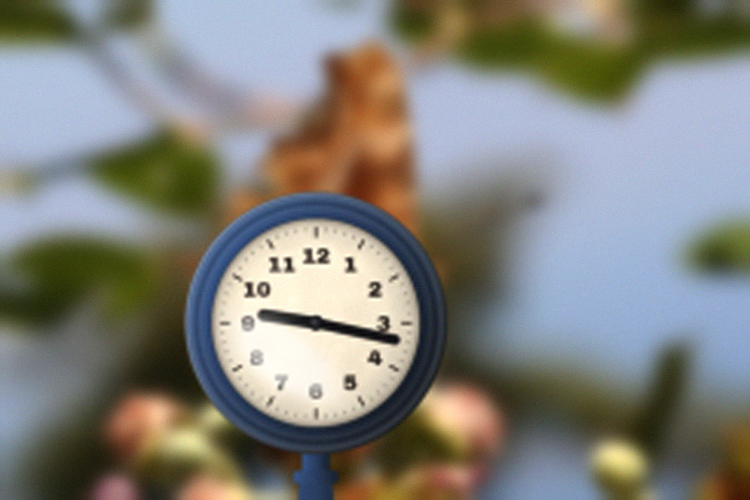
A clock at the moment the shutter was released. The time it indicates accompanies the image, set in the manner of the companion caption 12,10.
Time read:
9,17
